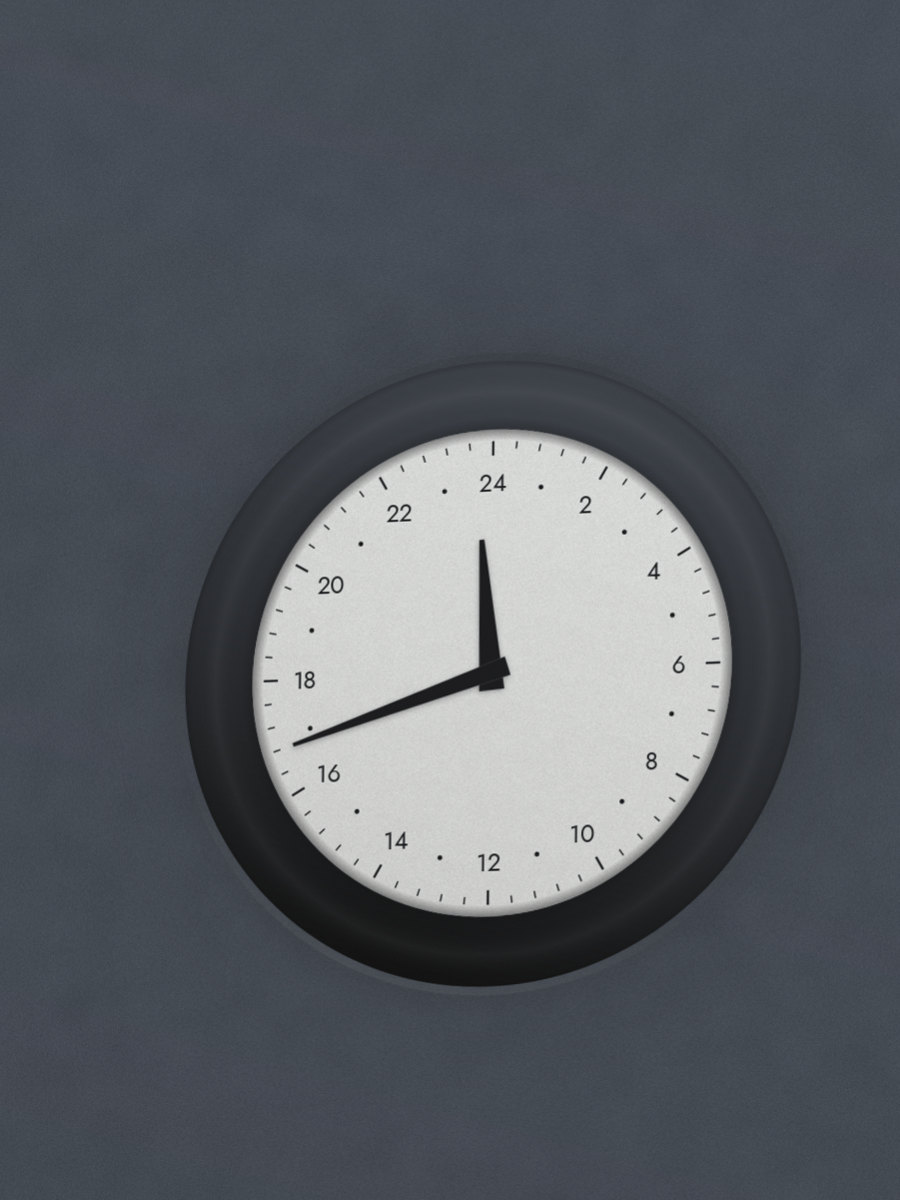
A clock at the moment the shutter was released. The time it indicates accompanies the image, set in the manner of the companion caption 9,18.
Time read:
23,42
